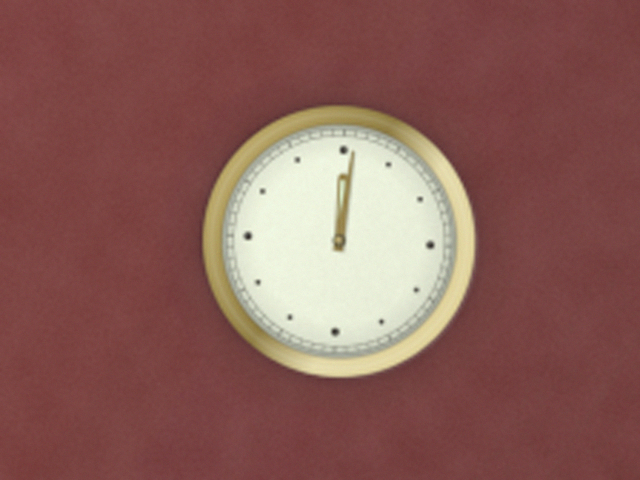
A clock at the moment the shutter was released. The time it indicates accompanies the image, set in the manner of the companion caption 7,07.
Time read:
12,01
